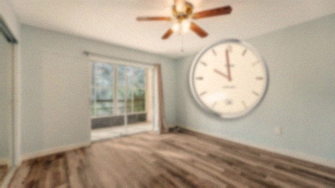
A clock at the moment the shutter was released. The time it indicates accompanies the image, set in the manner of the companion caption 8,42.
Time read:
9,59
